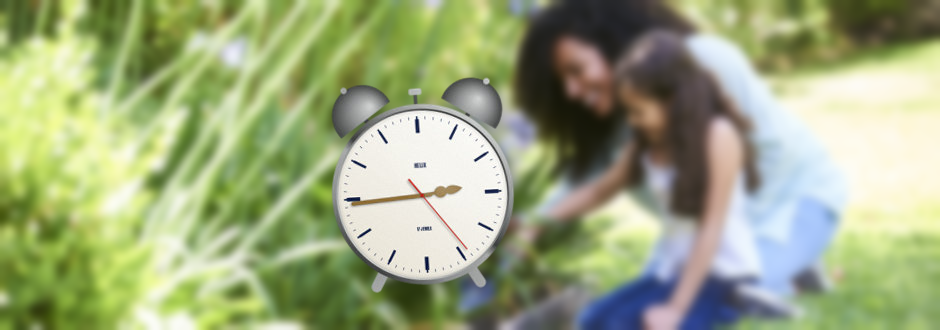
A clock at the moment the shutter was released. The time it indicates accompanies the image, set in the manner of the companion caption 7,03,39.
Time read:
2,44,24
